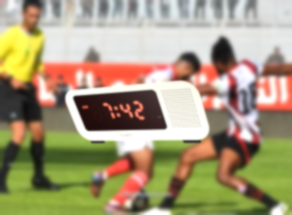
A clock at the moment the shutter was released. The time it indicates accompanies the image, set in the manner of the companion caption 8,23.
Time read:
7,42
